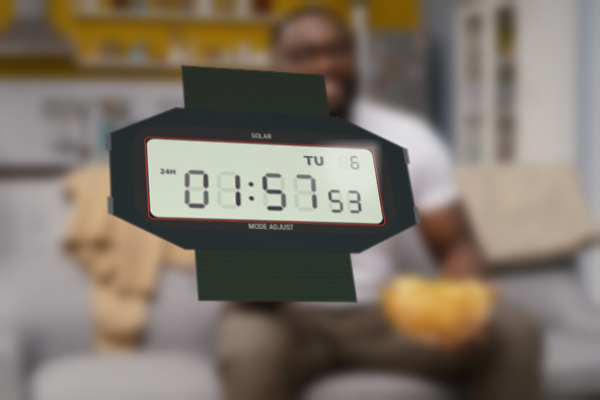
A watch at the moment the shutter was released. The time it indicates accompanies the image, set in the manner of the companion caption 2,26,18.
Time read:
1,57,53
